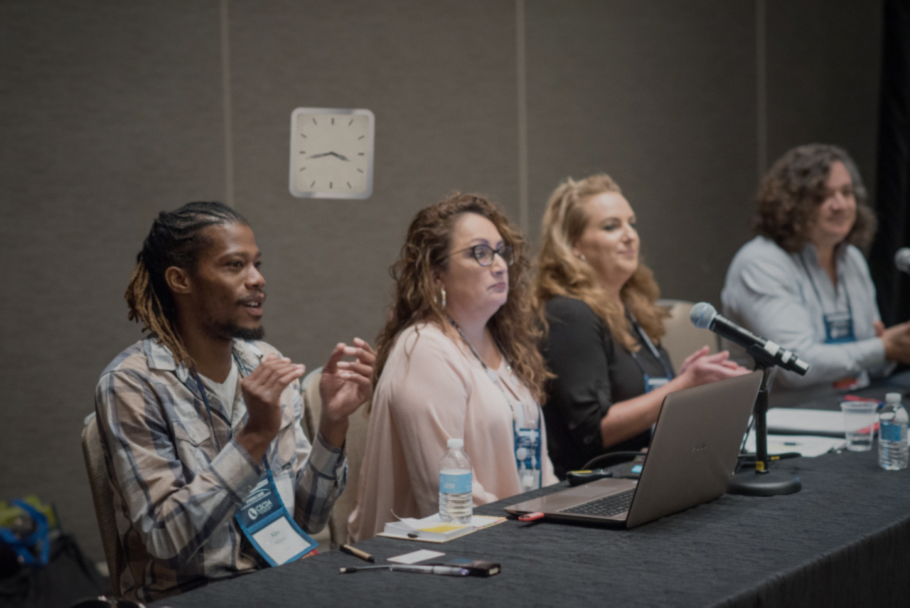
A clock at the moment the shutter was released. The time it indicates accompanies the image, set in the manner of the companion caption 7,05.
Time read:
3,43
